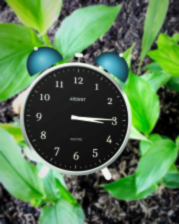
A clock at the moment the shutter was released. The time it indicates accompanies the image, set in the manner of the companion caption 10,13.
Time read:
3,15
